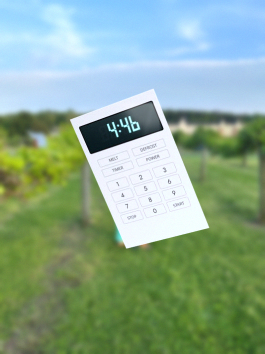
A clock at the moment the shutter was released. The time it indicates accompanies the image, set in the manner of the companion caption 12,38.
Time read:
4,46
